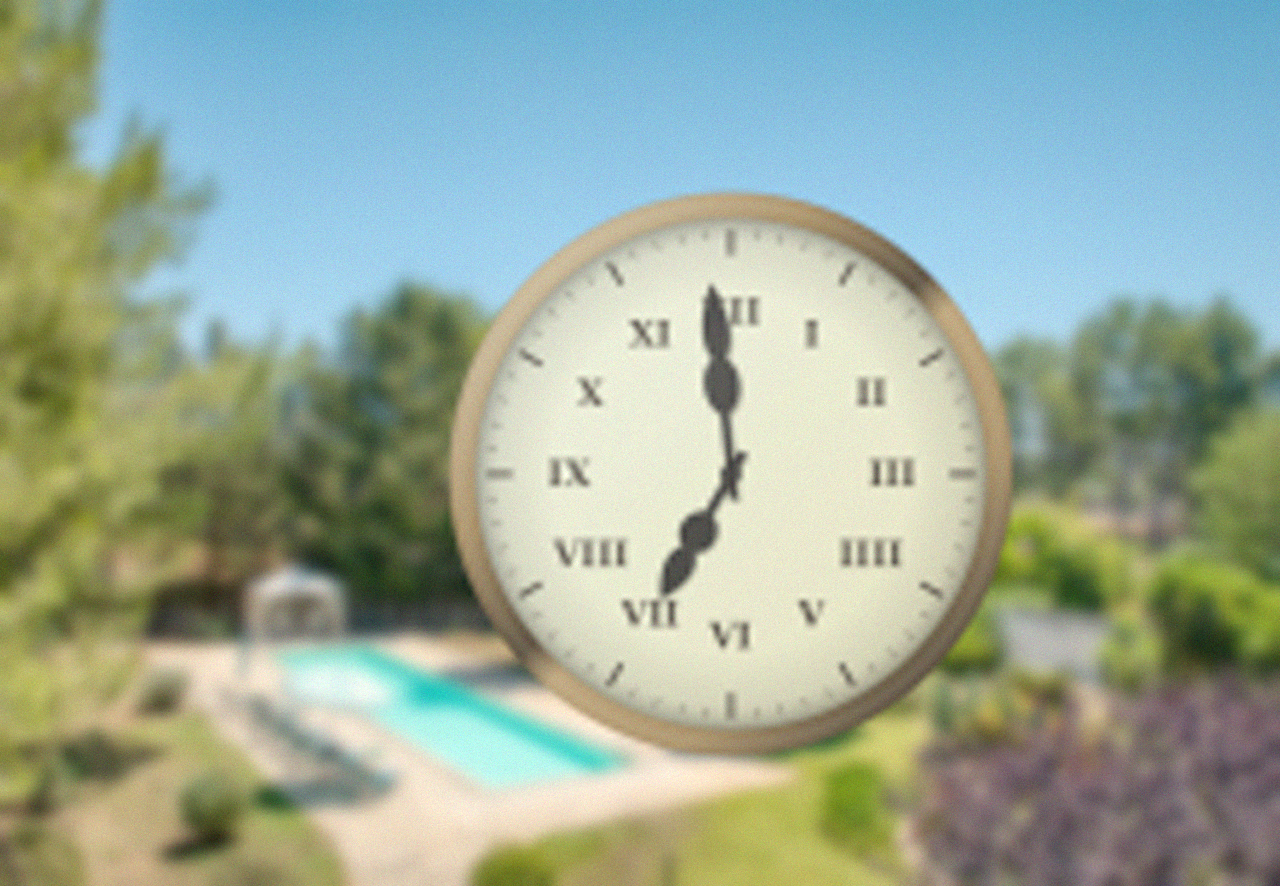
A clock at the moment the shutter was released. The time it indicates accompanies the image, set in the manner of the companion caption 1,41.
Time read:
6,59
